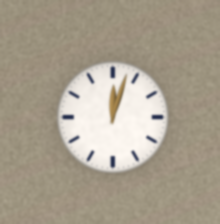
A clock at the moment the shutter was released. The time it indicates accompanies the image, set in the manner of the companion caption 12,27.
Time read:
12,03
